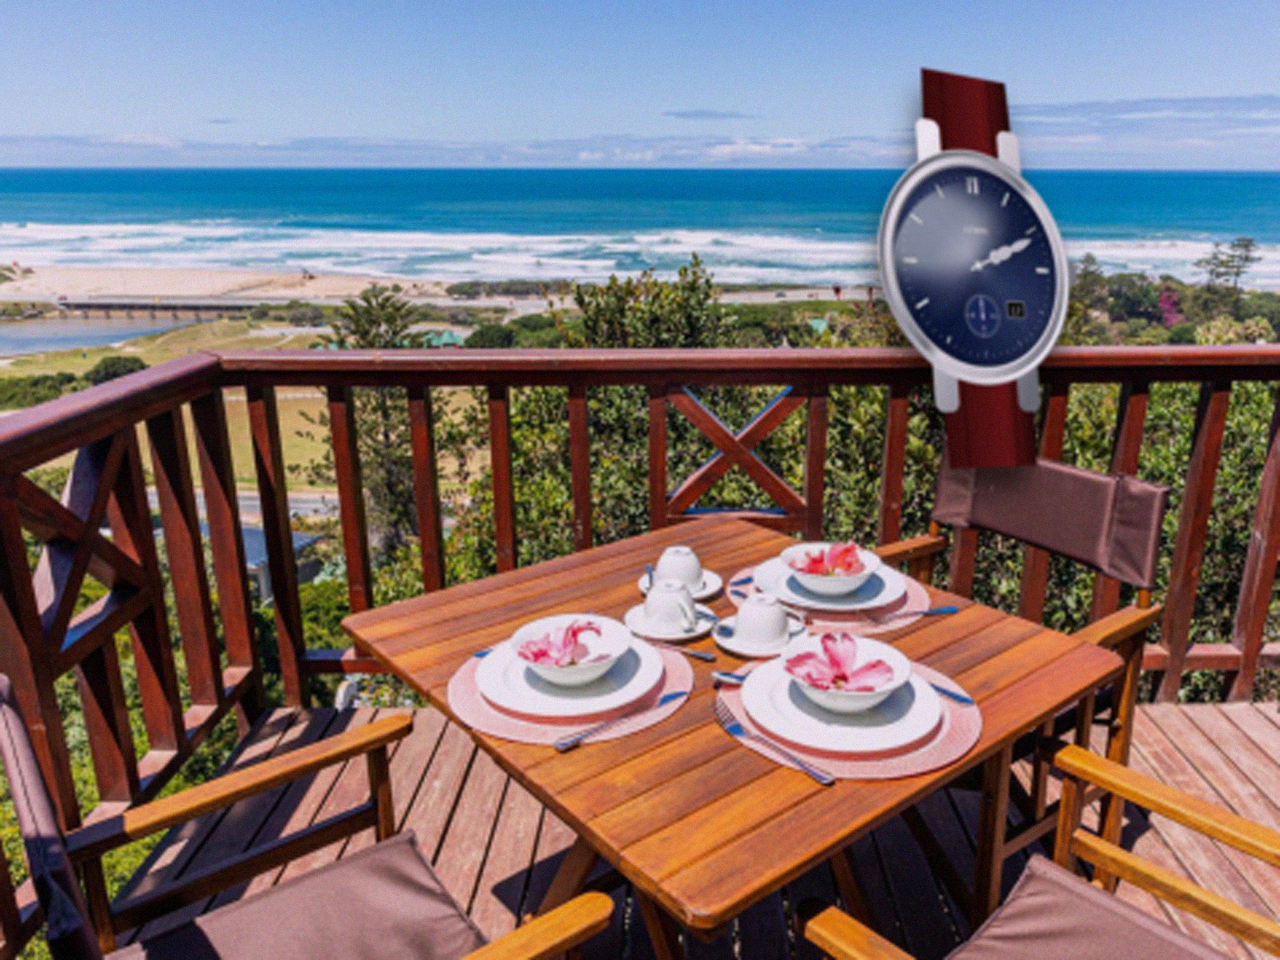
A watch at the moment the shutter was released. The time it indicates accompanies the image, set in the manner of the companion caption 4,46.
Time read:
2,11
